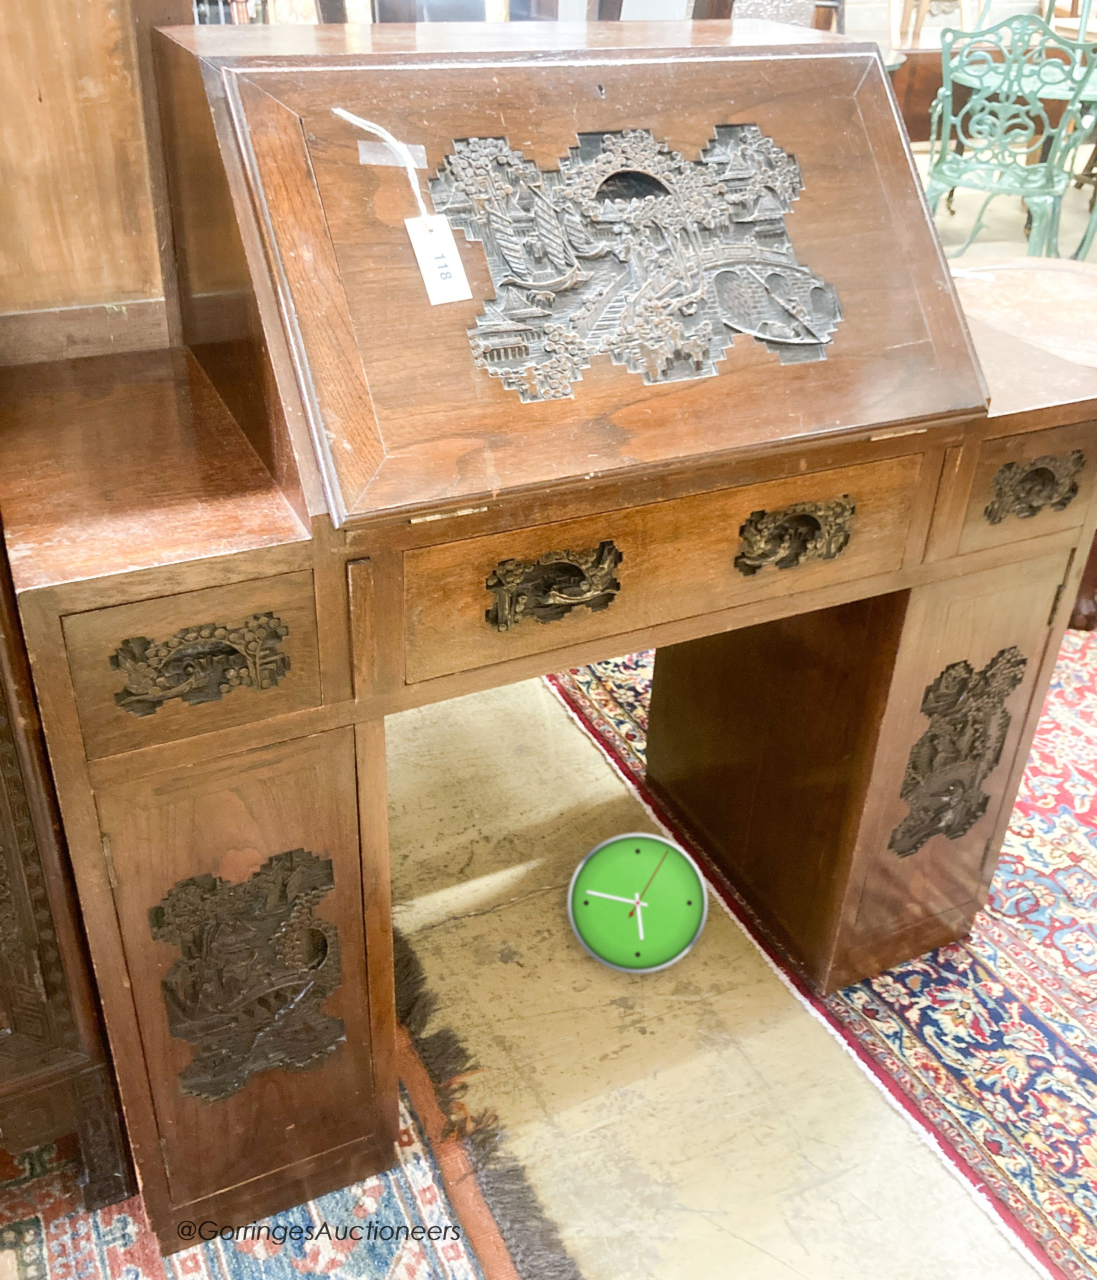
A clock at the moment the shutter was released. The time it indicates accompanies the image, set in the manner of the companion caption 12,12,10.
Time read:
5,47,05
